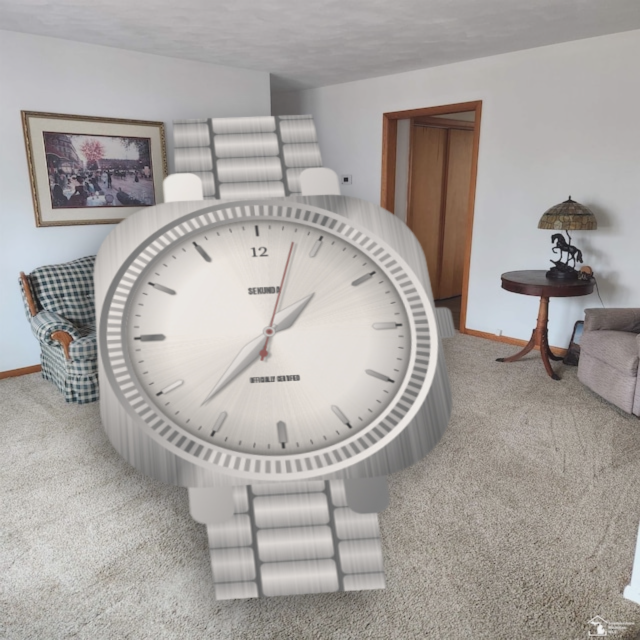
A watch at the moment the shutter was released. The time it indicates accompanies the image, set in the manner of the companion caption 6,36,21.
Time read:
1,37,03
